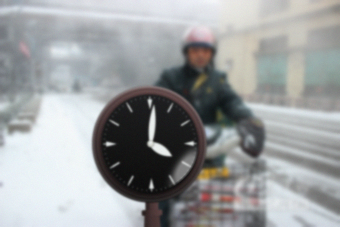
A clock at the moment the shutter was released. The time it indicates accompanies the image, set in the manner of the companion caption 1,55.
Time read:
4,01
